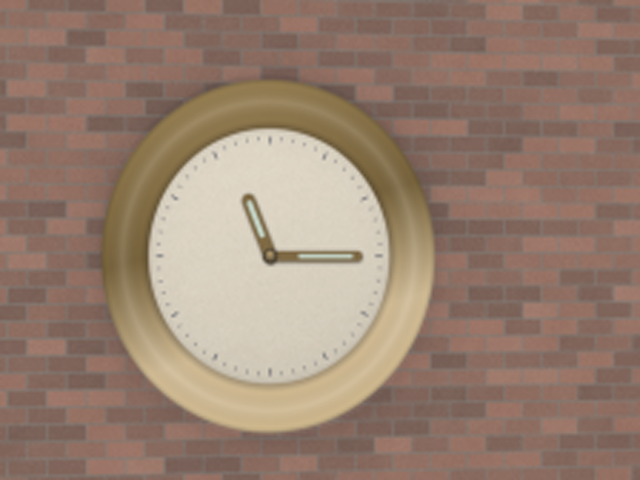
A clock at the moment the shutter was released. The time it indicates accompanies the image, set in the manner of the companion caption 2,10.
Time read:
11,15
